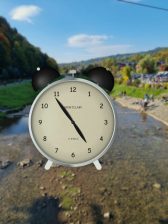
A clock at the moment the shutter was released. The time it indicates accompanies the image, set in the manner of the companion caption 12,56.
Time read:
4,54
